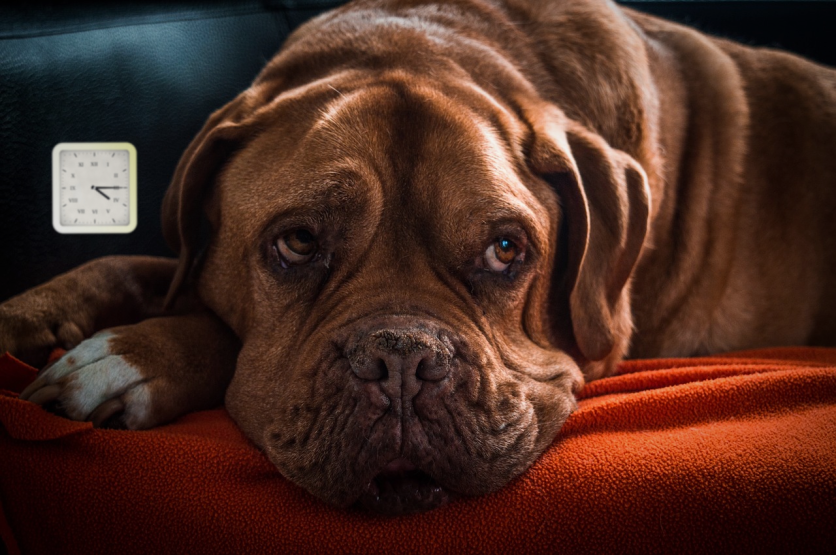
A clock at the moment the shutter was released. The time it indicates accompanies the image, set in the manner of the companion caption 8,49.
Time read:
4,15
